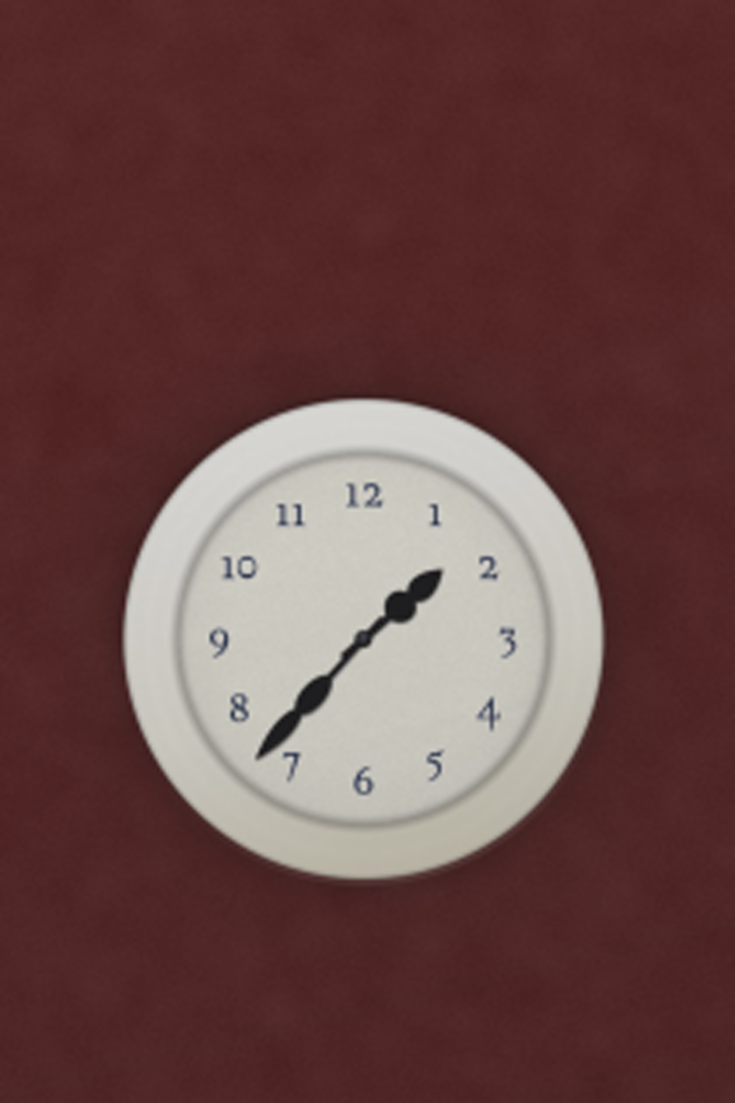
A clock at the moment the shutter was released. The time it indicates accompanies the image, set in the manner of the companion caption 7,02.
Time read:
1,37
